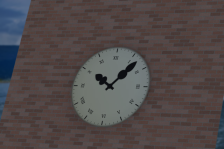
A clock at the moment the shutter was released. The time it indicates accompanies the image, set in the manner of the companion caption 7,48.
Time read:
10,07
